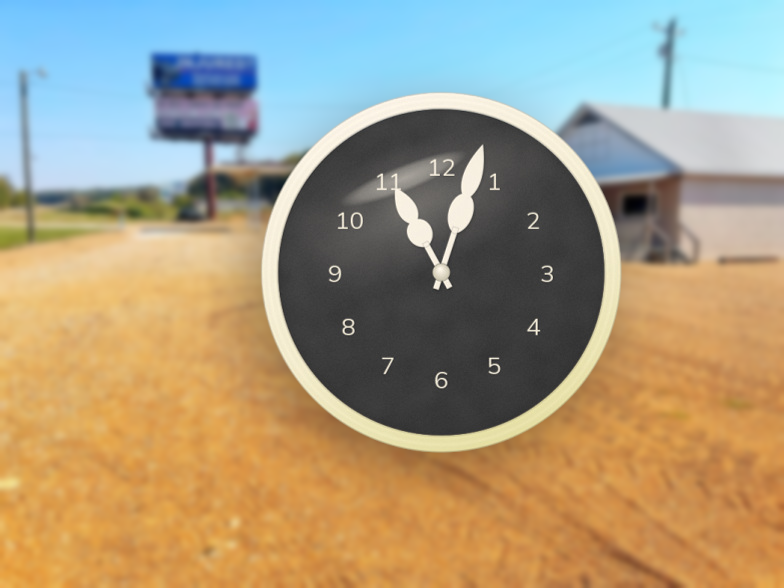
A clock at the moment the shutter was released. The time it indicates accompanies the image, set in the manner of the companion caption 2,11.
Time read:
11,03
